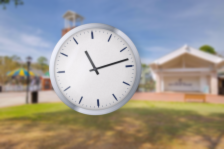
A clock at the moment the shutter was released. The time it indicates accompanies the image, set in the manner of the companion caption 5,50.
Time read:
11,13
